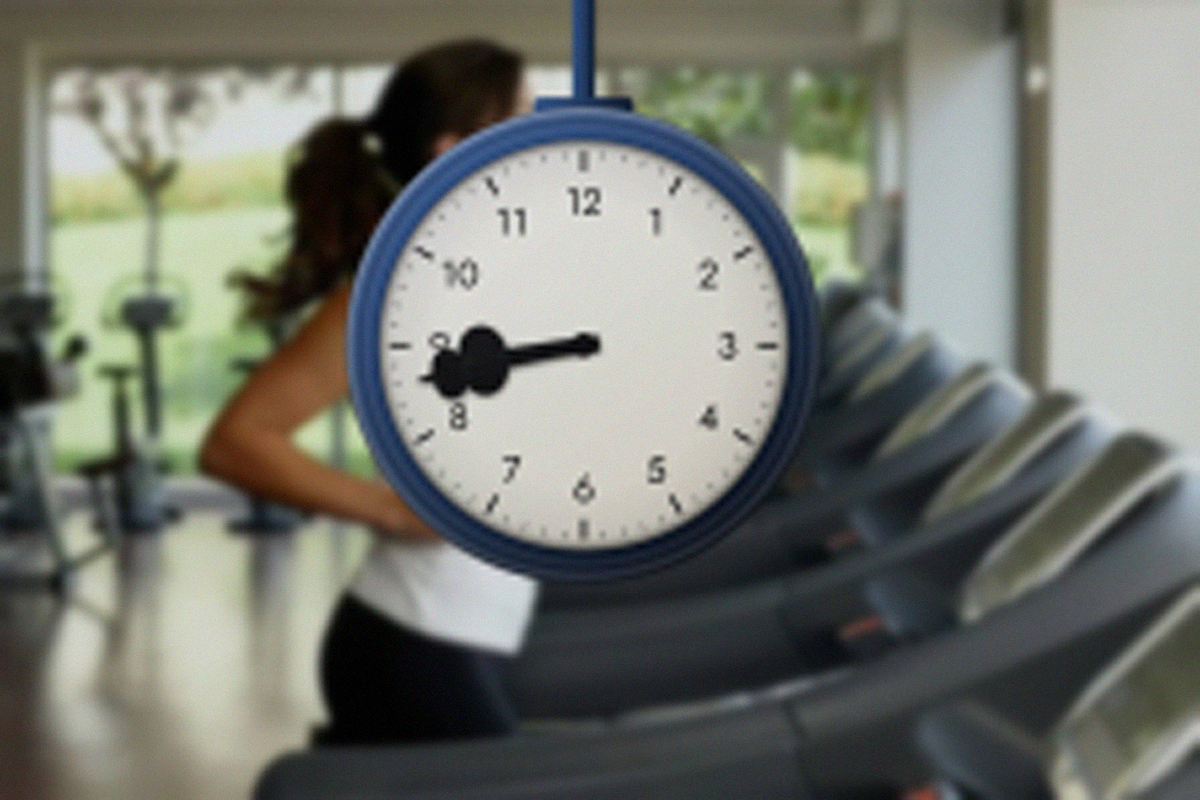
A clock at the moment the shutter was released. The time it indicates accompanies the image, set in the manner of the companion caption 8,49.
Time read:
8,43
